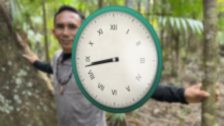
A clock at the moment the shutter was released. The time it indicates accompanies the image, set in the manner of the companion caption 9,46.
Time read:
8,43
